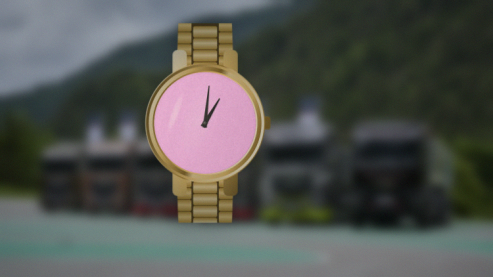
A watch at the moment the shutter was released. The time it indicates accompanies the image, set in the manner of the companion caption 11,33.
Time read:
1,01
